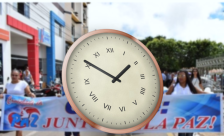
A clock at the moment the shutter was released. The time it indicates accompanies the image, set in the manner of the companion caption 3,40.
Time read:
1,51
